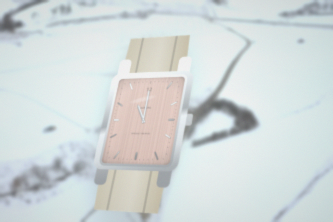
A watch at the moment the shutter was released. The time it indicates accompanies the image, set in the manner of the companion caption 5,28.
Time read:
11,00
